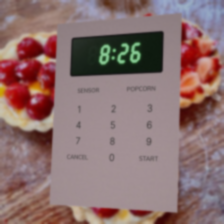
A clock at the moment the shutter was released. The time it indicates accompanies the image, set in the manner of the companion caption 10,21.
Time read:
8,26
